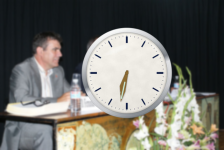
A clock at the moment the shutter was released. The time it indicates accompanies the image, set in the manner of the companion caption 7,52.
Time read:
6,32
